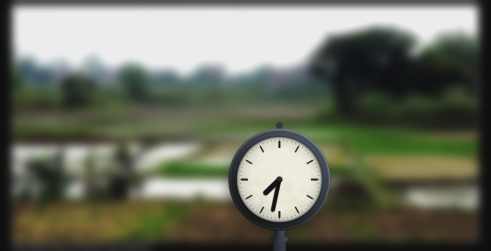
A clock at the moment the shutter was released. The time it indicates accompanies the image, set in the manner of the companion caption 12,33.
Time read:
7,32
